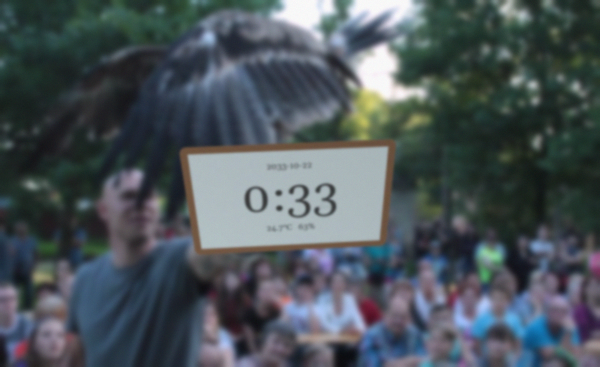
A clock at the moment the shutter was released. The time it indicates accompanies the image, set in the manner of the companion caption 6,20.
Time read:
0,33
